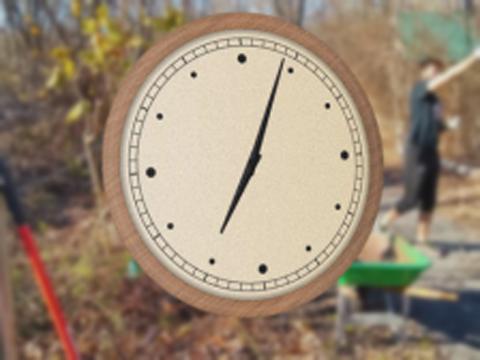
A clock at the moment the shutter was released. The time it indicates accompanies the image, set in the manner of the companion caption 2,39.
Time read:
7,04
